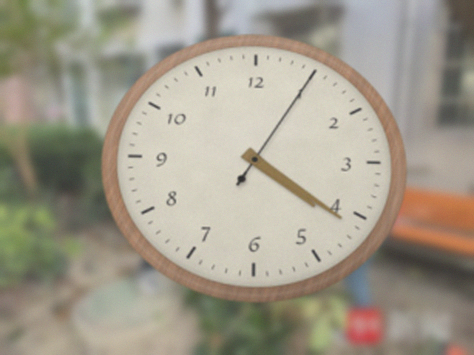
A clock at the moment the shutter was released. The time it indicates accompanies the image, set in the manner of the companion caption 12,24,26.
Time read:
4,21,05
